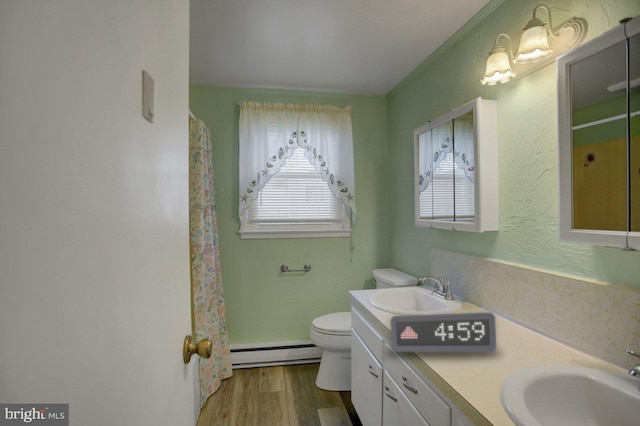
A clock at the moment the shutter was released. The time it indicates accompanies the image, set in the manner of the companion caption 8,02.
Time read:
4,59
